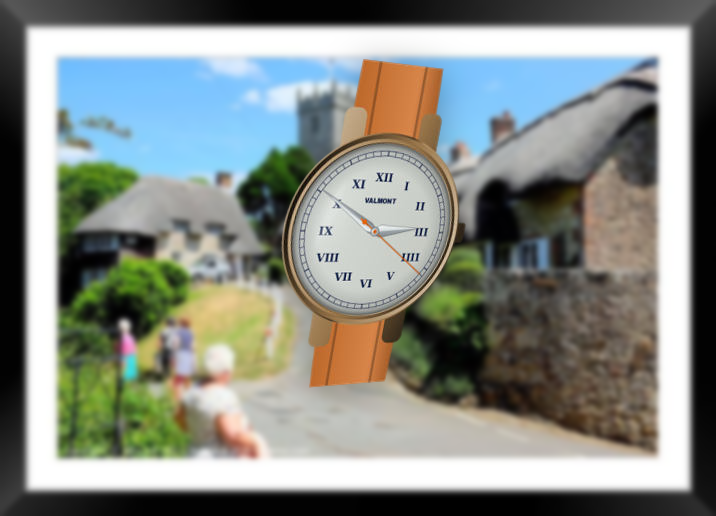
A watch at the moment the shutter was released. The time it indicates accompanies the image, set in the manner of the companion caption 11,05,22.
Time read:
2,50,21
